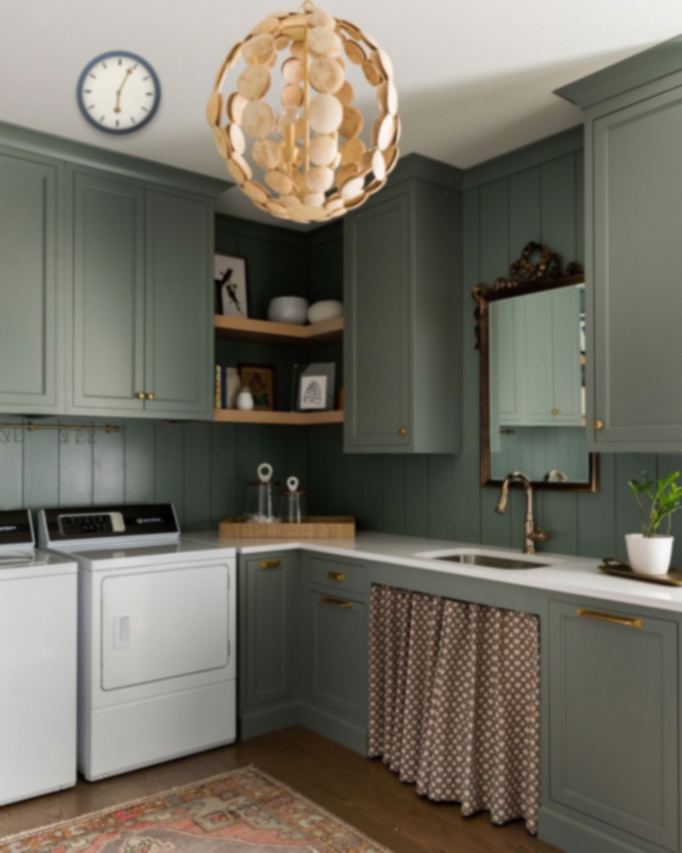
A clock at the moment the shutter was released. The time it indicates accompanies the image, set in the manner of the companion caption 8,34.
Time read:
6,04
